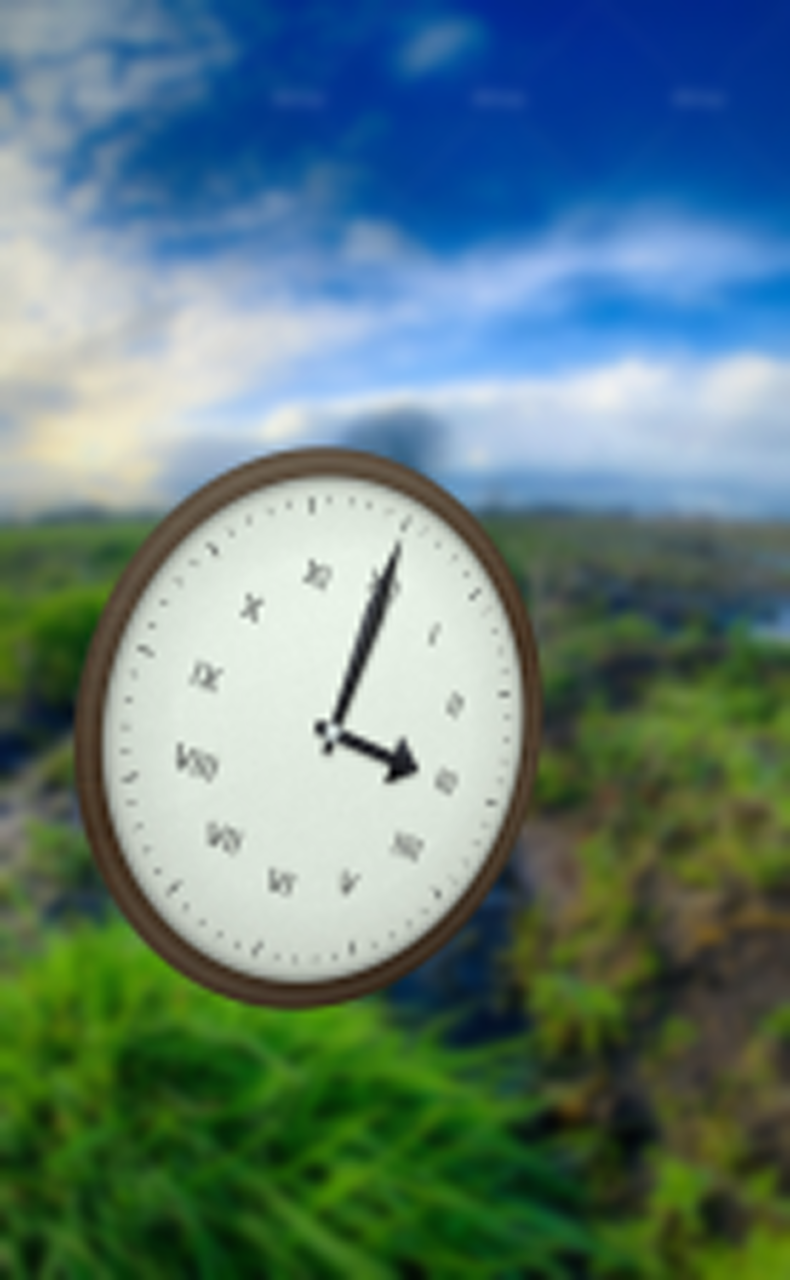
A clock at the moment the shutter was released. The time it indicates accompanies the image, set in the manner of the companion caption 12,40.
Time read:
3,00
